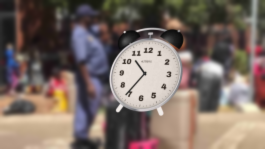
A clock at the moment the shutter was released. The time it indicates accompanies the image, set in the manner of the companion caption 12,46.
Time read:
10,36
